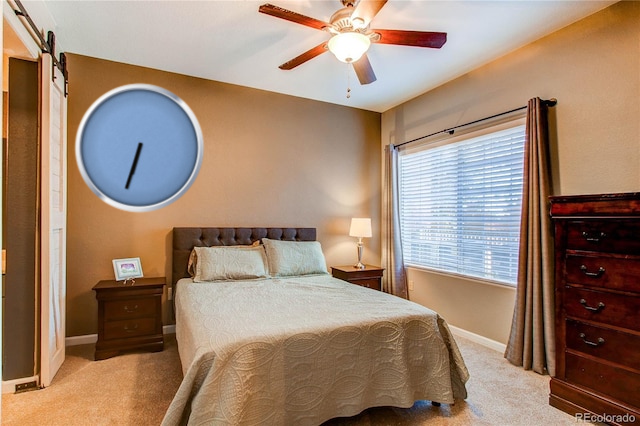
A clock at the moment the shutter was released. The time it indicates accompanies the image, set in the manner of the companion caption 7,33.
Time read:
6,33
